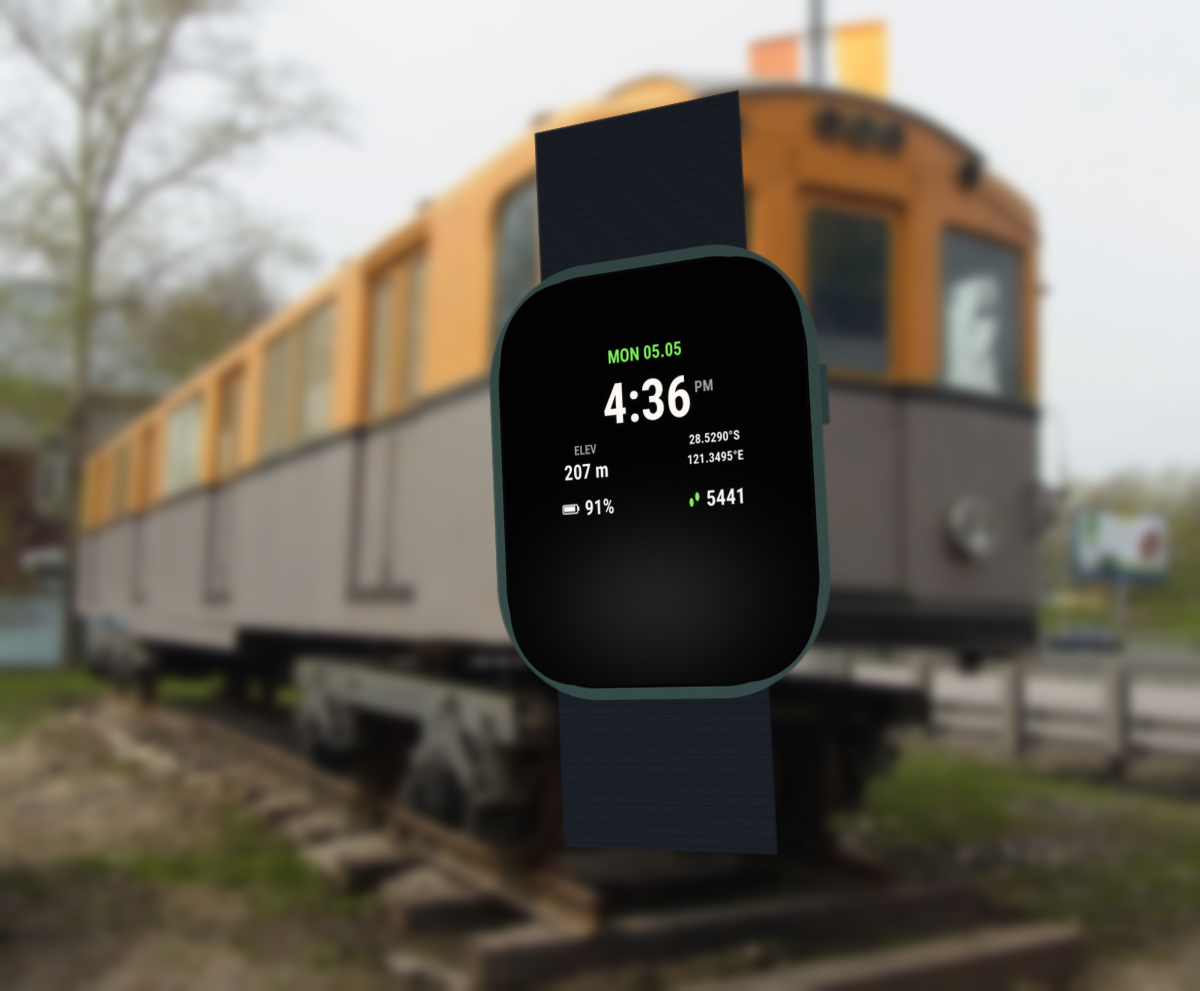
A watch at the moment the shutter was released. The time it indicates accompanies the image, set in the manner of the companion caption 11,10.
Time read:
4,36
